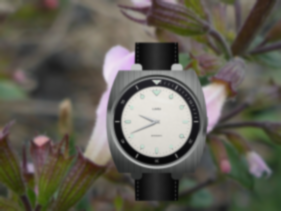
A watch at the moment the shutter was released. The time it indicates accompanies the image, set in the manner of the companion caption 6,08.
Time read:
9,41
